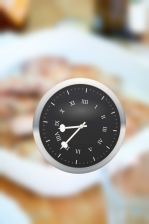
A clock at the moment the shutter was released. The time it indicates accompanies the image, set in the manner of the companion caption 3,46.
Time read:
8,36
